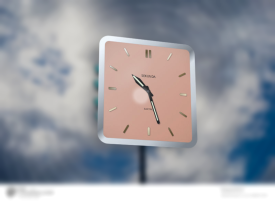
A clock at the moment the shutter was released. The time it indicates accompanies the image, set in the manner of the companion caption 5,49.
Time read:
10,27
